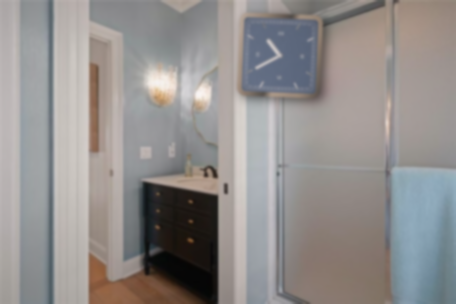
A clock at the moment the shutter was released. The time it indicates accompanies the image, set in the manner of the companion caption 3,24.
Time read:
10,40
